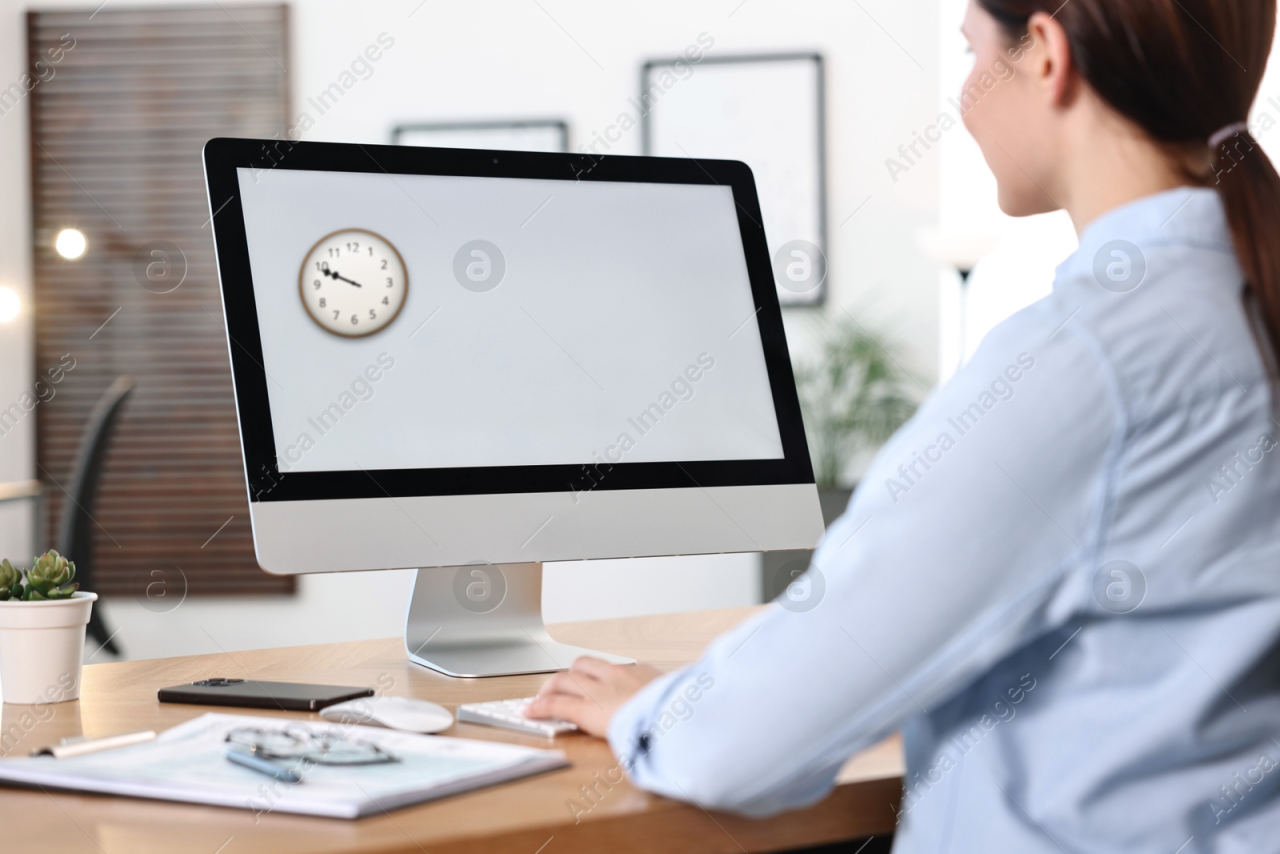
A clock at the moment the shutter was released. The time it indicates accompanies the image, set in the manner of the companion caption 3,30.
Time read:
9,49
